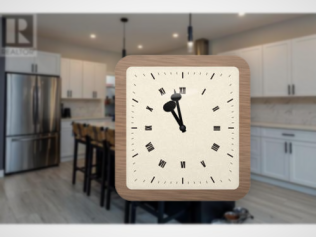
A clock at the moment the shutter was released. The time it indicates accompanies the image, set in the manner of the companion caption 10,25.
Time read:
10,58
